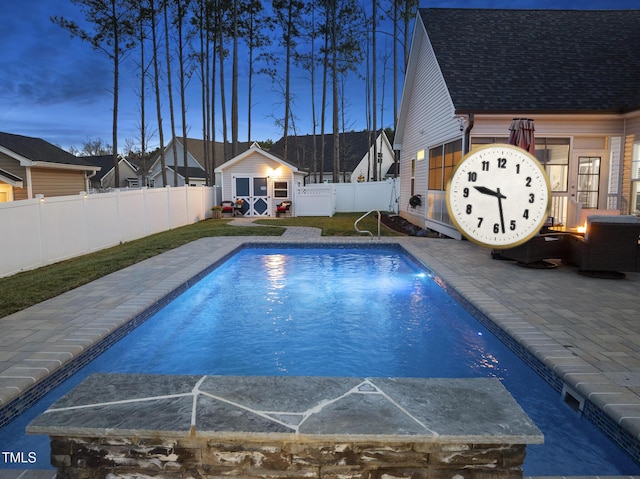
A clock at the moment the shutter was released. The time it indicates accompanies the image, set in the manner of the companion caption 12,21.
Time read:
9,28
